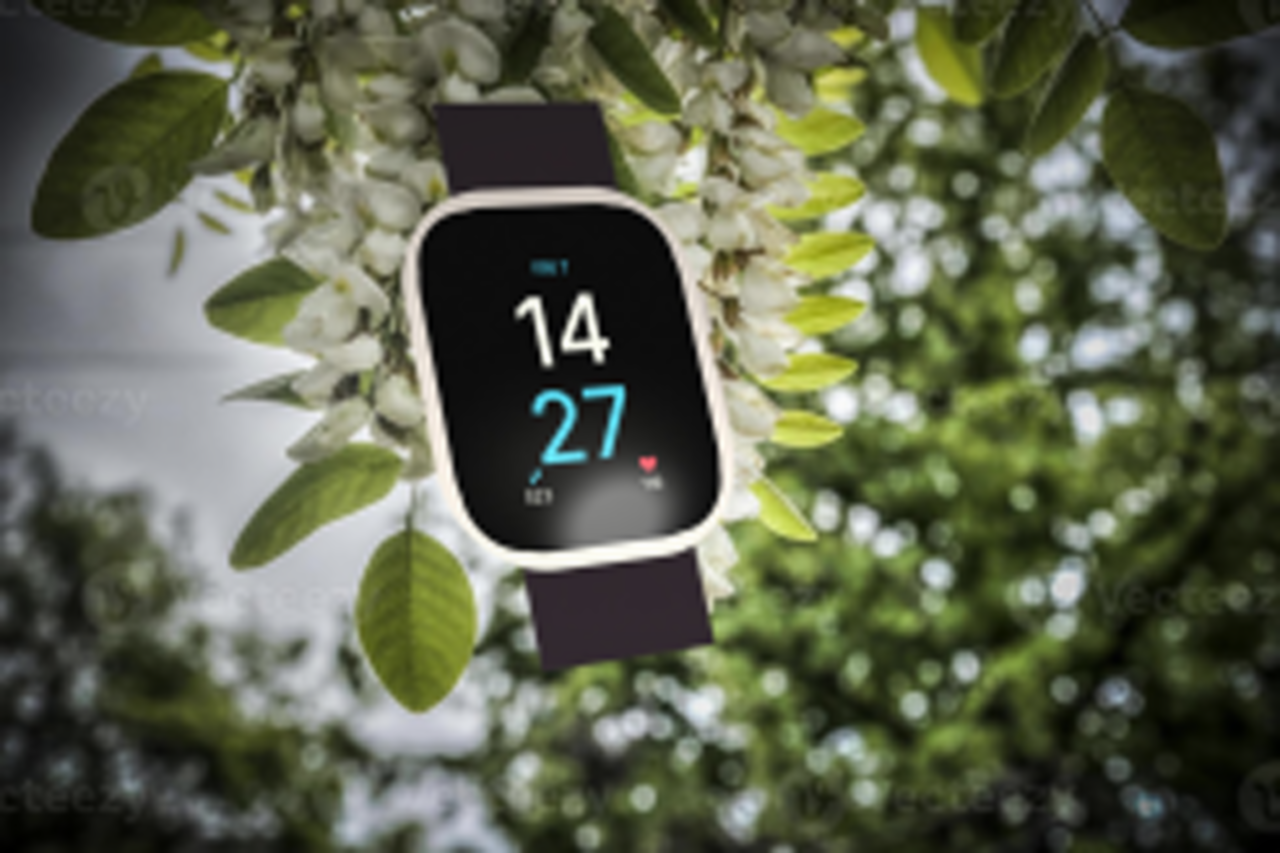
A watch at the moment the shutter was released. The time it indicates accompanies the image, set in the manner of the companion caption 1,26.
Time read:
14,27
